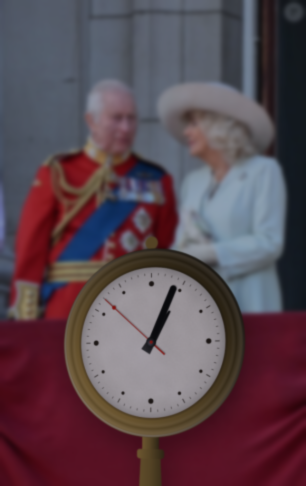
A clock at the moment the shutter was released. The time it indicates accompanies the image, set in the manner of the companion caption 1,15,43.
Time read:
1,03,52
